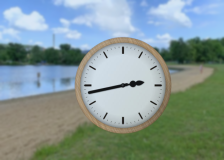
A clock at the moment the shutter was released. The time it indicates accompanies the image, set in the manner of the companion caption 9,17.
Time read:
2,43
